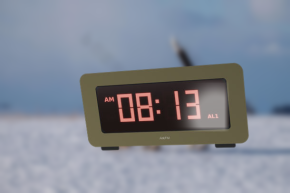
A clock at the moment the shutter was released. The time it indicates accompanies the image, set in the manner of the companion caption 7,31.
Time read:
8,13
